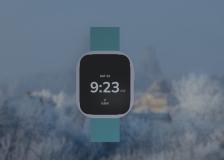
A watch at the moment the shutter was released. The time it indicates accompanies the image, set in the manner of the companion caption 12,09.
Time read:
9,23
